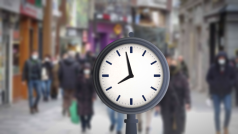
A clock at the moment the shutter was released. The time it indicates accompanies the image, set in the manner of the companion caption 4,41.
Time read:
7,58
